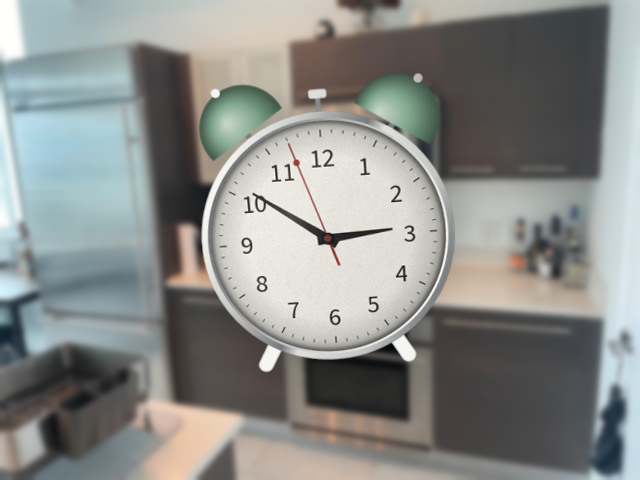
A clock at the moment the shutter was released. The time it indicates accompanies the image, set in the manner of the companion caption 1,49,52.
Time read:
2,50,57
